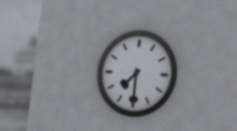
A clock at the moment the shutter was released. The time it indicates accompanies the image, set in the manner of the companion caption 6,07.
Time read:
7,30
